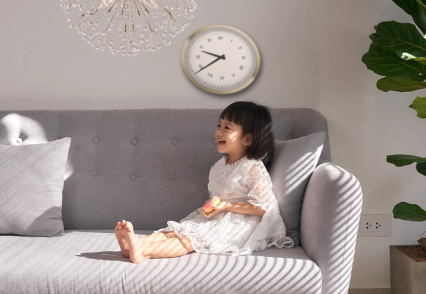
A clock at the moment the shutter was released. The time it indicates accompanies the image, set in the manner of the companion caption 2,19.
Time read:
9,39
